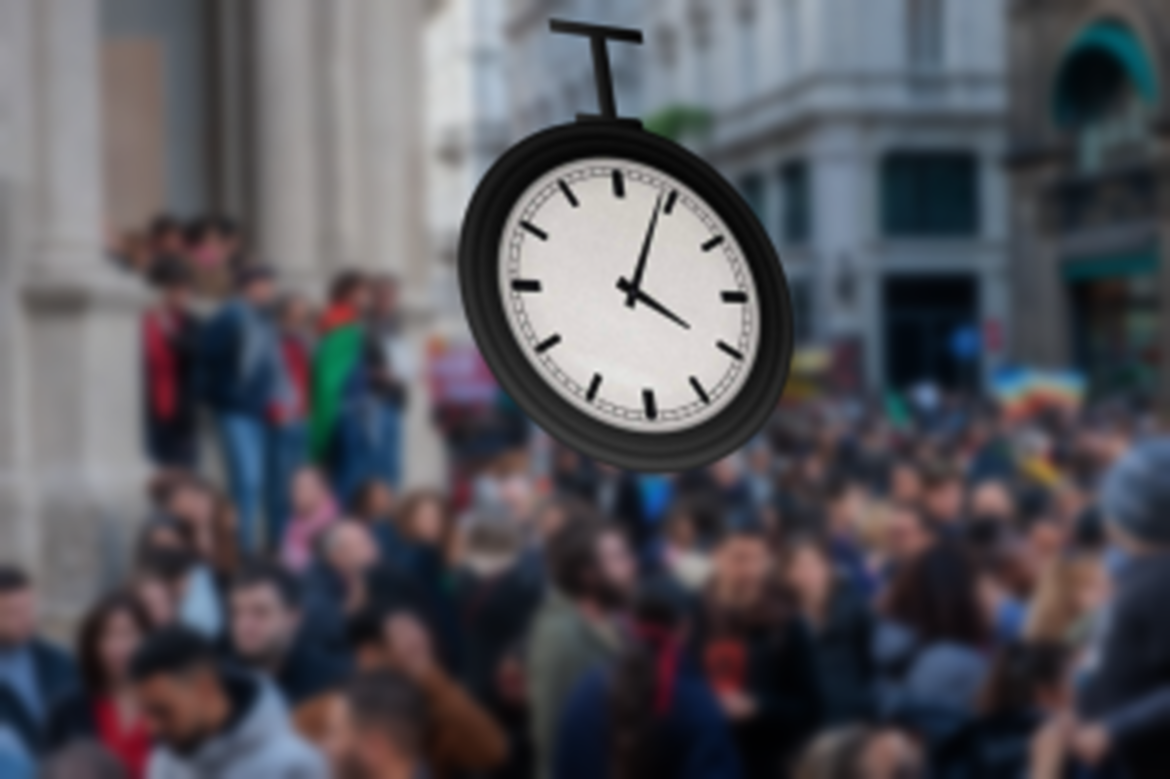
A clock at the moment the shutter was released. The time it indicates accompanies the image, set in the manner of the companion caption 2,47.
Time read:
4,04
